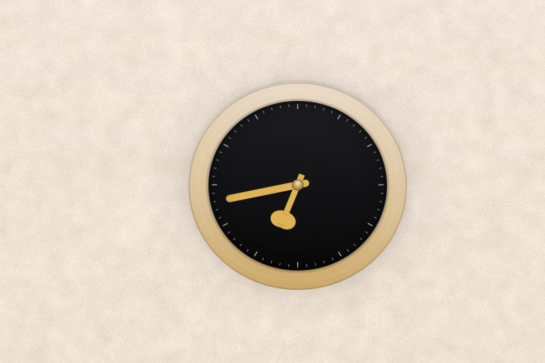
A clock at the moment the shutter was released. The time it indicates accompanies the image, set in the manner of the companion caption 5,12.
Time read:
6,43
